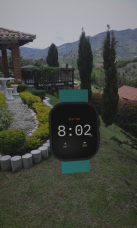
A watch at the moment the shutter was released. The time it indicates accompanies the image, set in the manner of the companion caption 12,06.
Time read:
8,02
